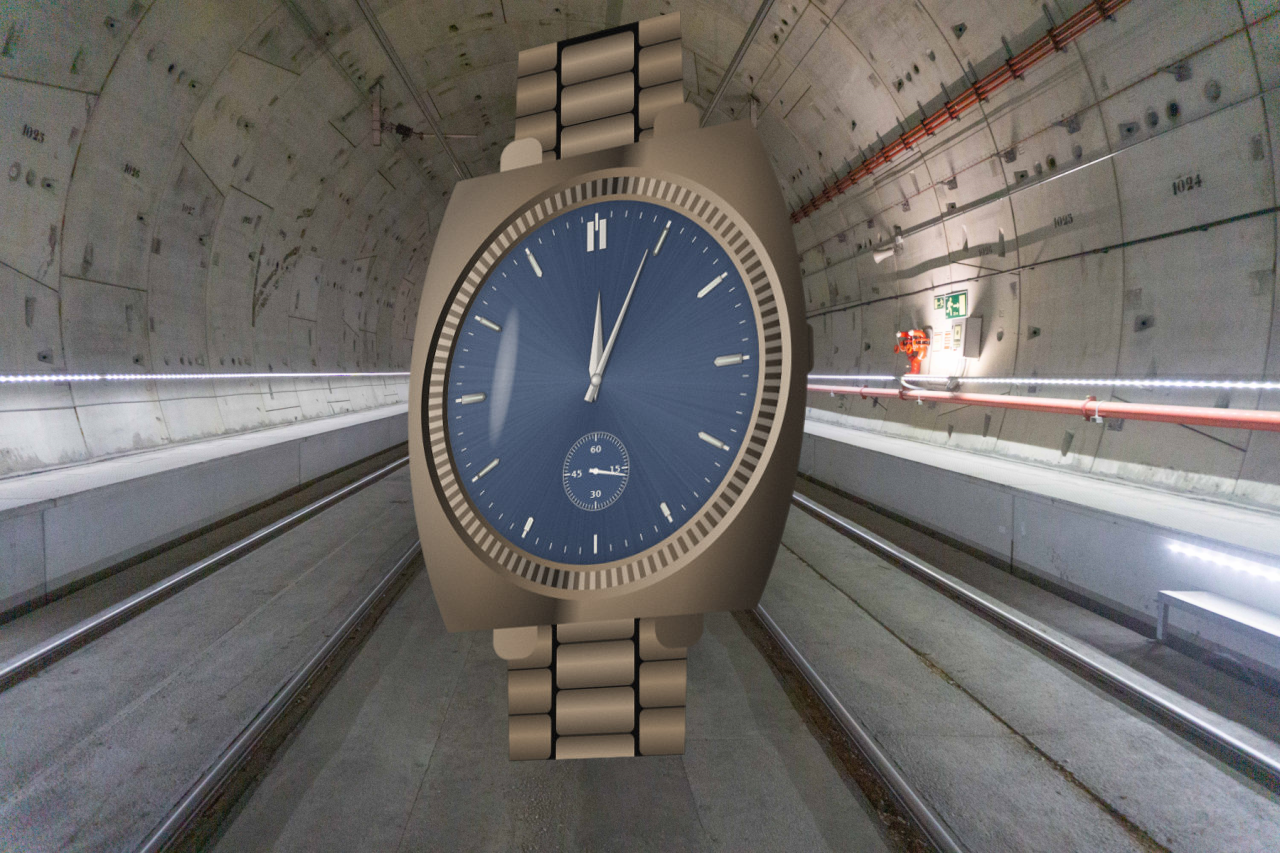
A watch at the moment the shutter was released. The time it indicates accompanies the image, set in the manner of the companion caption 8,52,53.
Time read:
12,04,17
